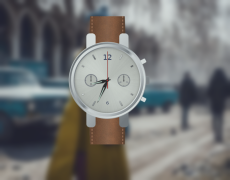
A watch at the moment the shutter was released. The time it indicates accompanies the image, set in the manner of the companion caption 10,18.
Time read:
8,34
